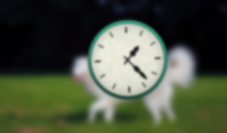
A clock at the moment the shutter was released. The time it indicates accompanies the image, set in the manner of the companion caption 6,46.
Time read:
1,23
